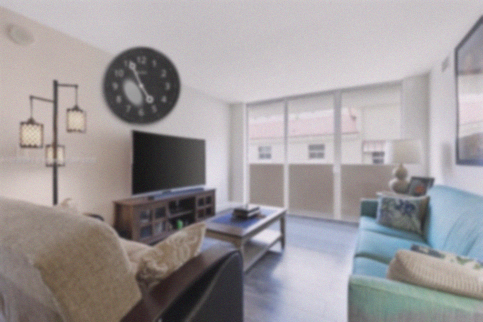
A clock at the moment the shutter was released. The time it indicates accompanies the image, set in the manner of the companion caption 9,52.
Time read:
4,56
